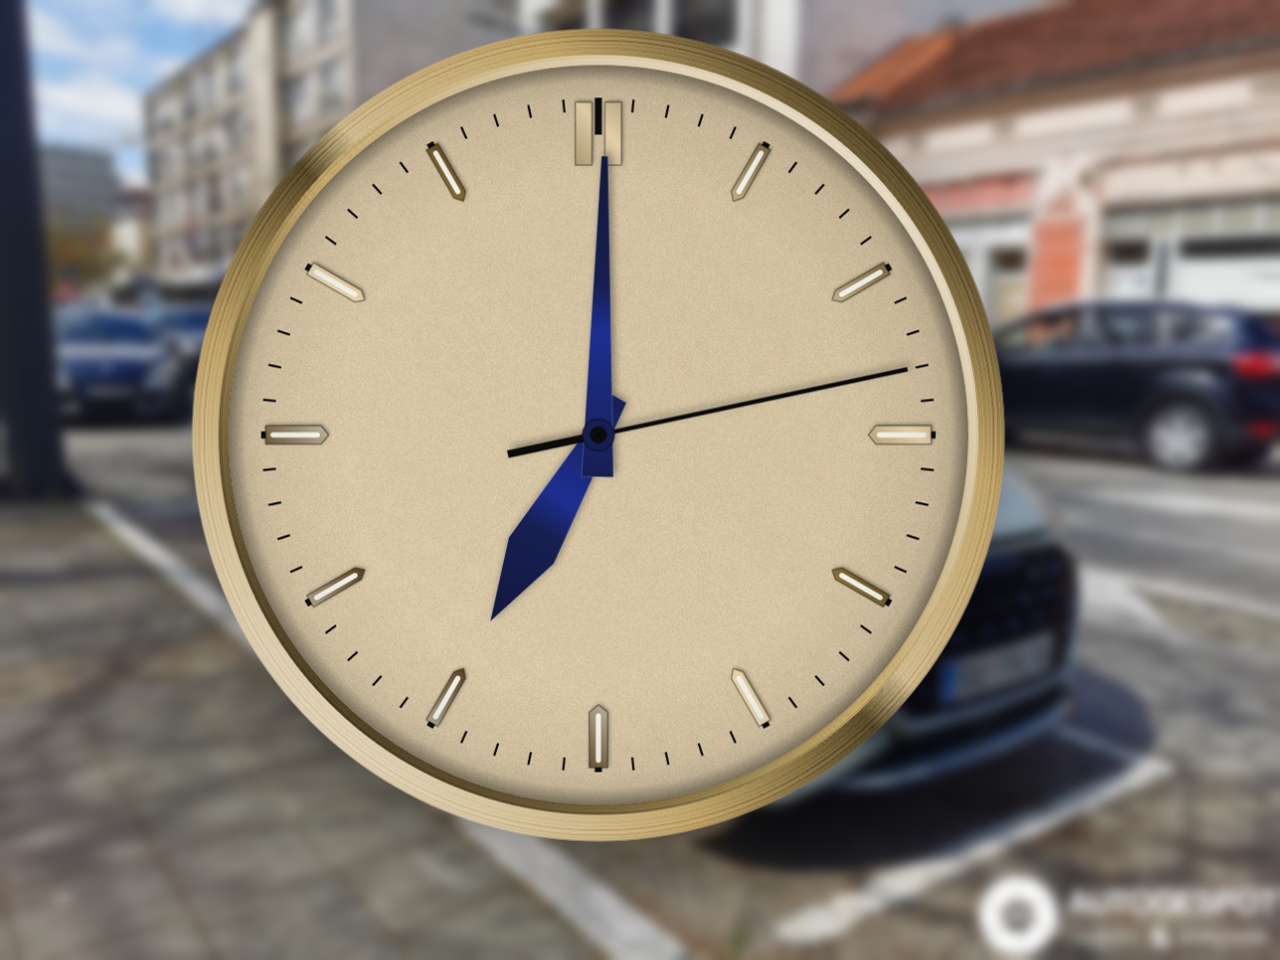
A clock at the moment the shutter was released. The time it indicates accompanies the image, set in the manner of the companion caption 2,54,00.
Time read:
7,00,13
